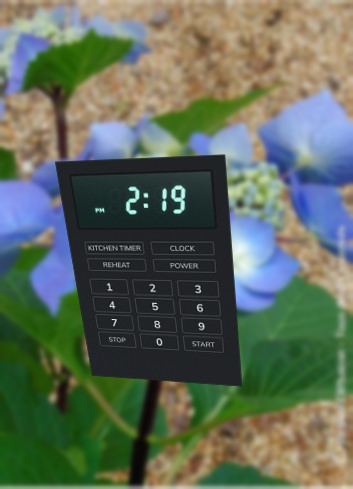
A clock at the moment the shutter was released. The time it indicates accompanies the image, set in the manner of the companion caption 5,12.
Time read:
2,19
